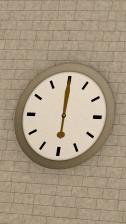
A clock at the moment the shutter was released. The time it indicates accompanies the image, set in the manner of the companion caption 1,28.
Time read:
6,00
